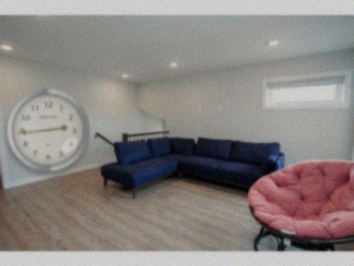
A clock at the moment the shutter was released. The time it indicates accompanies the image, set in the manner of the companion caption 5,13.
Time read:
2,44
